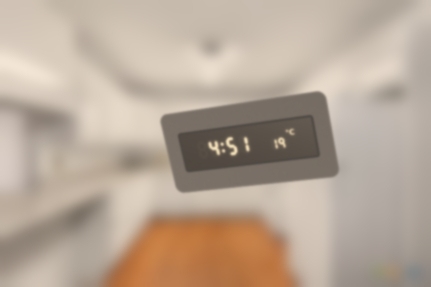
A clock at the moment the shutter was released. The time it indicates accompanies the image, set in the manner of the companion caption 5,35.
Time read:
4,51
